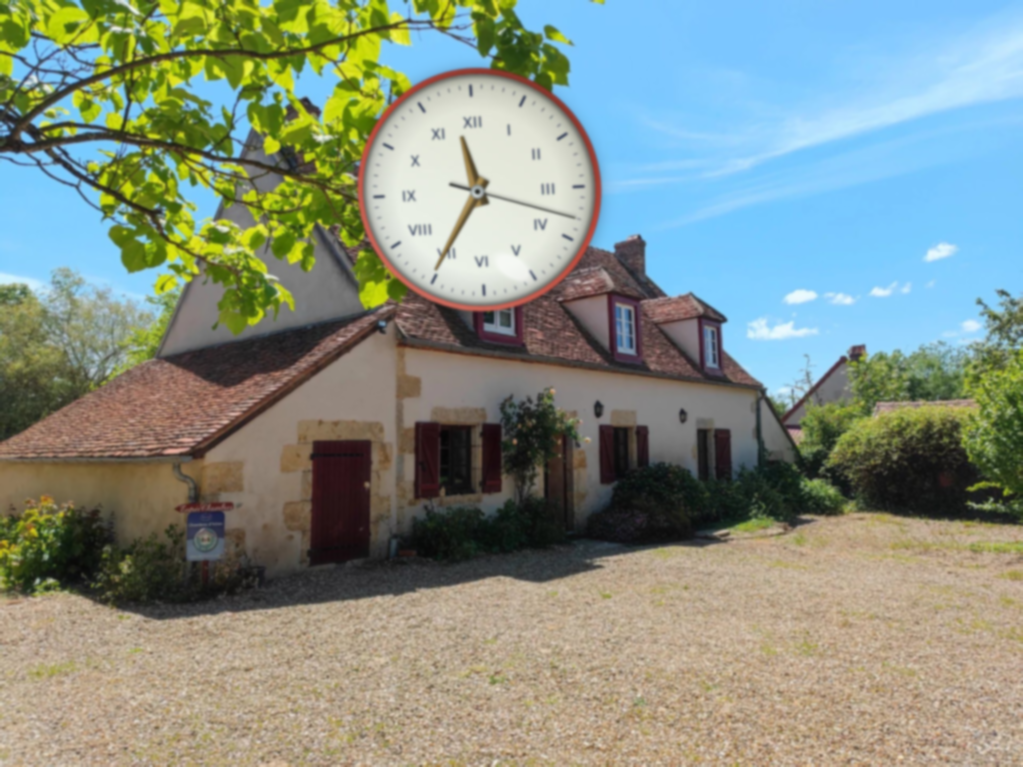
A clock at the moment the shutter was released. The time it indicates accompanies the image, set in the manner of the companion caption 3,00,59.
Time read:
11,35,18
